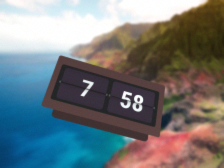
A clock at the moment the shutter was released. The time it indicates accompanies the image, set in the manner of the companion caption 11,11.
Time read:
7,58
